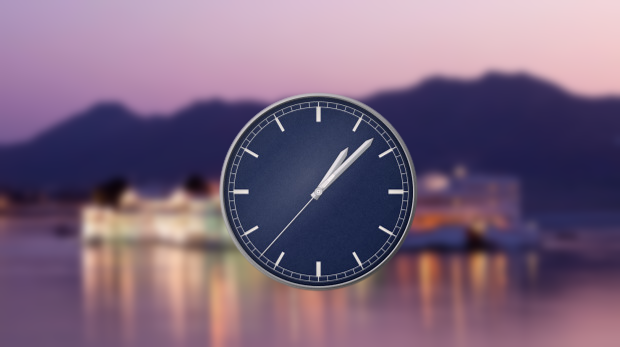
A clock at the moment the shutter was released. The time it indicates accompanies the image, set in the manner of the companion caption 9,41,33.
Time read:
1,07,37
